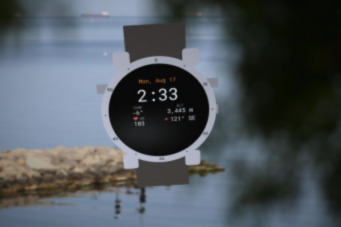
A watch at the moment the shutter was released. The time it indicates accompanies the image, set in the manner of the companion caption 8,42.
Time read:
2,33
